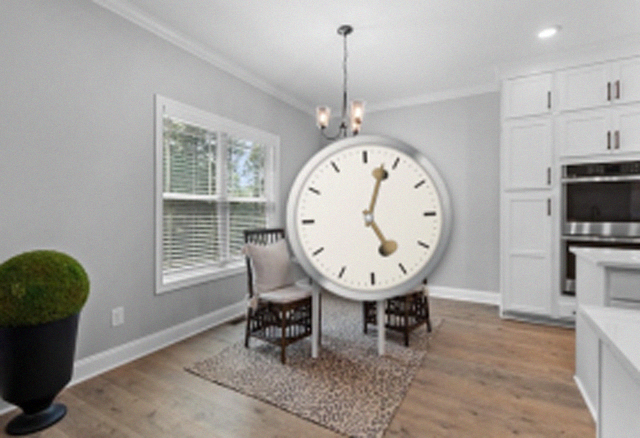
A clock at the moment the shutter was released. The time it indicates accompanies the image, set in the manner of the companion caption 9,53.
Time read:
5,03
